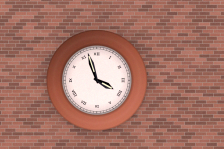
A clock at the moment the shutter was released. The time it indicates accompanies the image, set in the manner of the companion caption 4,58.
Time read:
3,57
